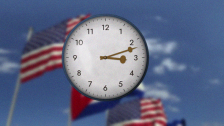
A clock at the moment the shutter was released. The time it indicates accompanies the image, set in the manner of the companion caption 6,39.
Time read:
3,12
